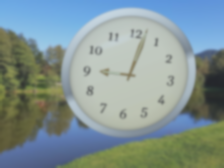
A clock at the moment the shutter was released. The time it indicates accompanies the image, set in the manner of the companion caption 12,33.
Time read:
9,02
